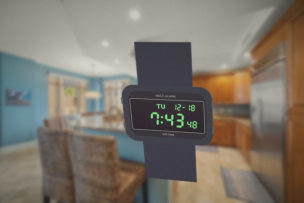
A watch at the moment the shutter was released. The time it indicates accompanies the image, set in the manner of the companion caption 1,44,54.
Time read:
7,43,48
